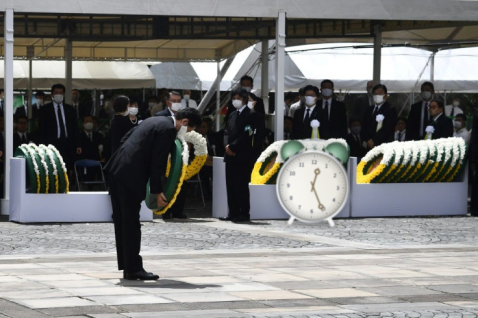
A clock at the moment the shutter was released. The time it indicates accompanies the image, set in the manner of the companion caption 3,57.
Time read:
12,26
